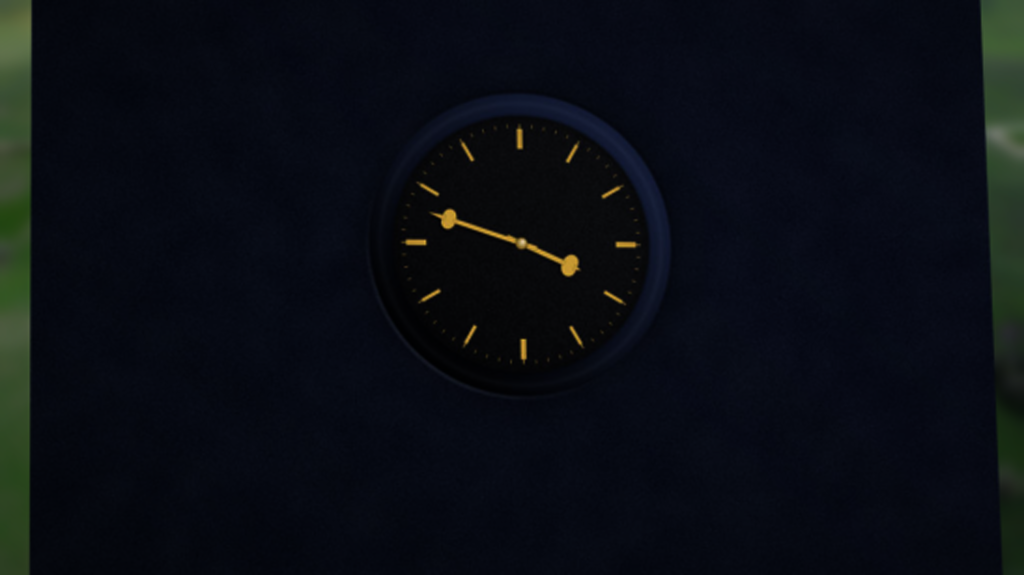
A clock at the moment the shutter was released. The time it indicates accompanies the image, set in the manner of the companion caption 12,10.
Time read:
3,48
